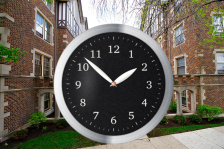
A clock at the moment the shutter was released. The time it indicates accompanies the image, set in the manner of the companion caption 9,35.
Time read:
1,52
